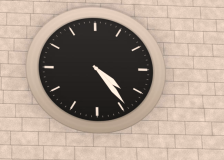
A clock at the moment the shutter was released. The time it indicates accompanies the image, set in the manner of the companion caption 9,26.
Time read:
4,24
